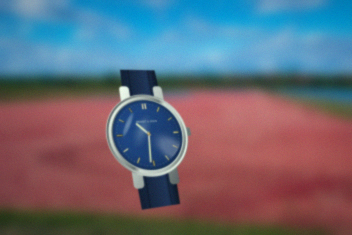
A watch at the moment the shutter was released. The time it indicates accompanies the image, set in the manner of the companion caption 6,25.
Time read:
10,31
